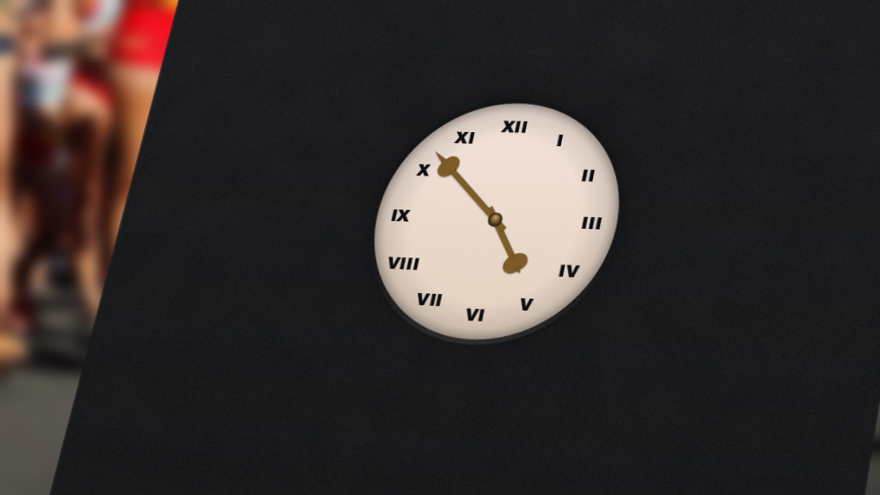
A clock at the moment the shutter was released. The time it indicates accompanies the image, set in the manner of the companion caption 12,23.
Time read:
4,52
